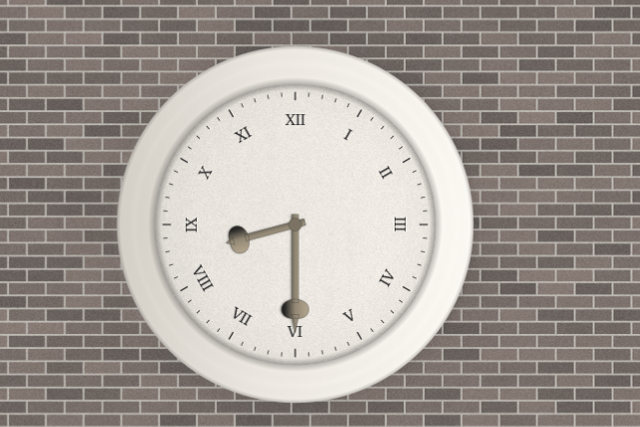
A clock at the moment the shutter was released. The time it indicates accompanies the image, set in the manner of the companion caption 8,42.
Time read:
8,30
